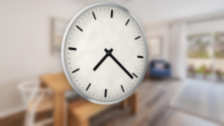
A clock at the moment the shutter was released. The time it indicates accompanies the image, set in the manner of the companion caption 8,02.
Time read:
7,21
